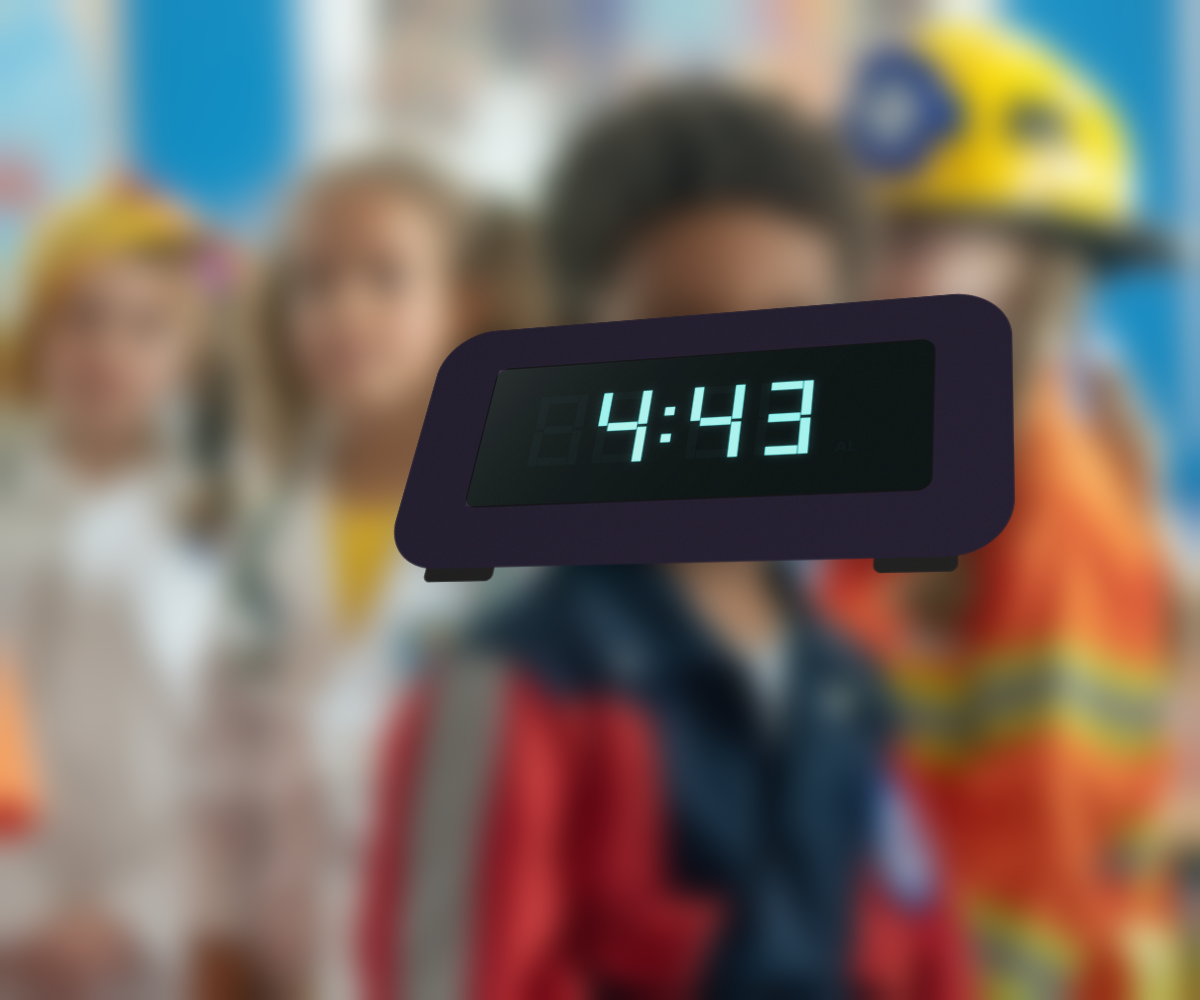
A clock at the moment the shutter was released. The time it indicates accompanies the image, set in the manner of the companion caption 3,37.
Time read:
4,43
